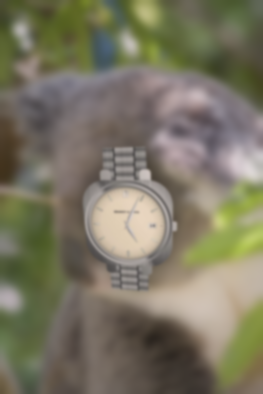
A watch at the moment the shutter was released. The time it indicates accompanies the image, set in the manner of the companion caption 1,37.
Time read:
5,04
